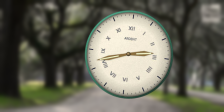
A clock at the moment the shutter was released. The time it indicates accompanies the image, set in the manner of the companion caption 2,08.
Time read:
2,42
